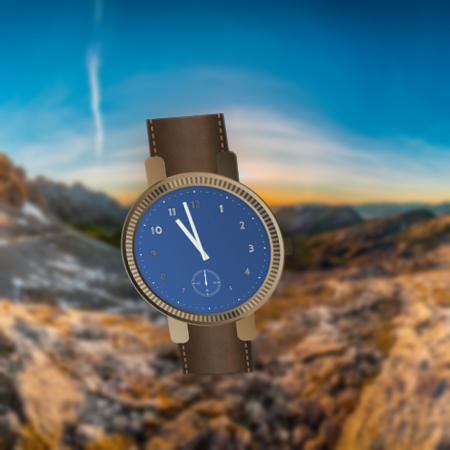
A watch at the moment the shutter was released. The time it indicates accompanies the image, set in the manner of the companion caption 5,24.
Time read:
10,58
